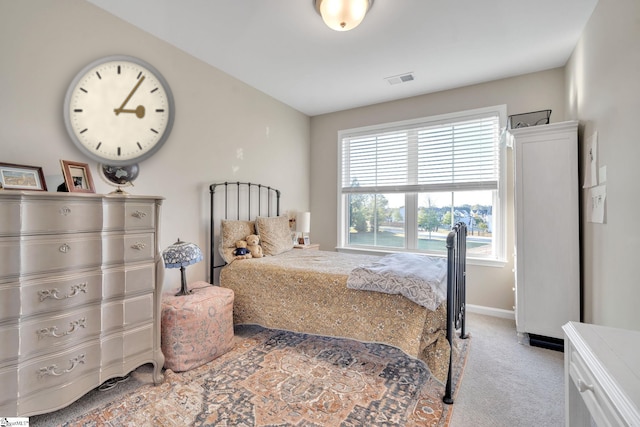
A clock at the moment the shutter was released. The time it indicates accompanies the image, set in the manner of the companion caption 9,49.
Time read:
3,06
